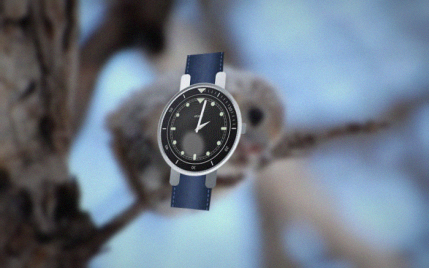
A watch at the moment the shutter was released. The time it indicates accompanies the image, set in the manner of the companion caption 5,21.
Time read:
2,02
